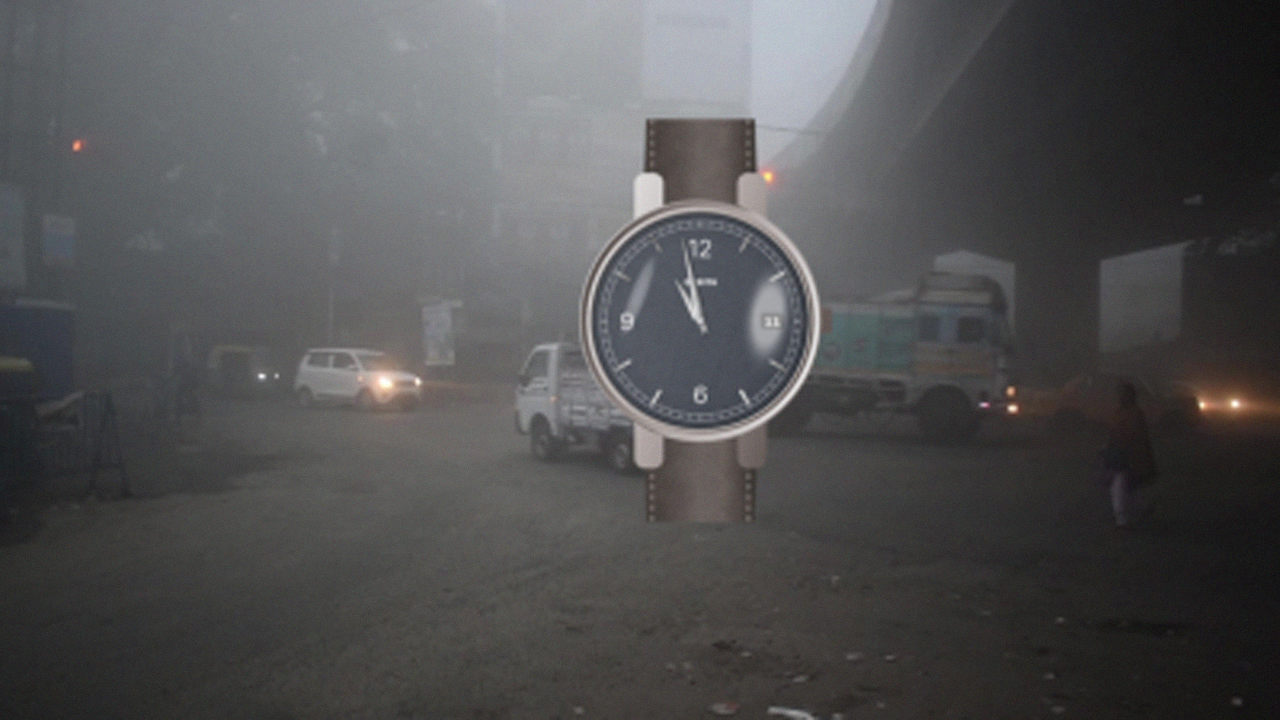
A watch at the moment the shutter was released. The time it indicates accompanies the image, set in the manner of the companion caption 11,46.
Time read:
10,58
